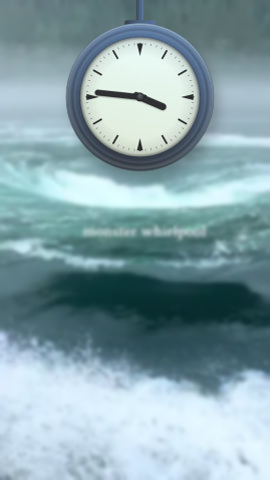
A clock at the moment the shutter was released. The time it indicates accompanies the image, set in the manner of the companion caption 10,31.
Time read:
3,46
